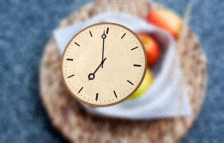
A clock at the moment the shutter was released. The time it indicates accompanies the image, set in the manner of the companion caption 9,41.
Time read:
6,59
